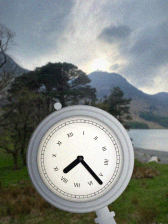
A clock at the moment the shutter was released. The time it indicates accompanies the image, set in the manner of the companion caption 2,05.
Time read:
8,27
